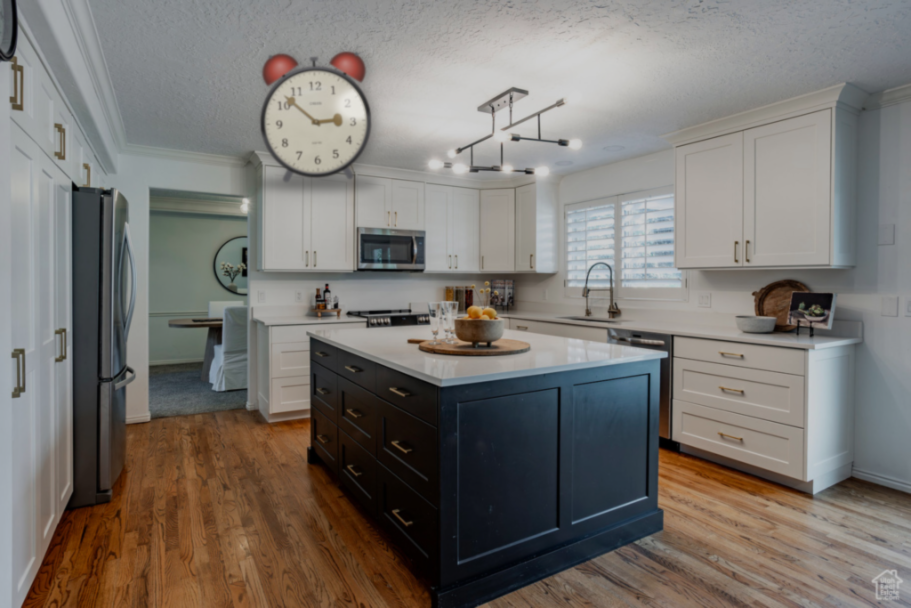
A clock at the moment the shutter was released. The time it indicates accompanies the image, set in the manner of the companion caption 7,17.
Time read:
2,52
